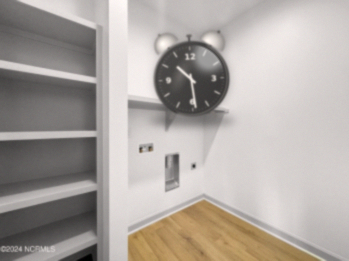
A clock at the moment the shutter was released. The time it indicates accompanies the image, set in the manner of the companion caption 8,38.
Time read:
10,29
